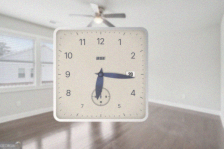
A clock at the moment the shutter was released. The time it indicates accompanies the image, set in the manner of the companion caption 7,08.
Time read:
6,16
